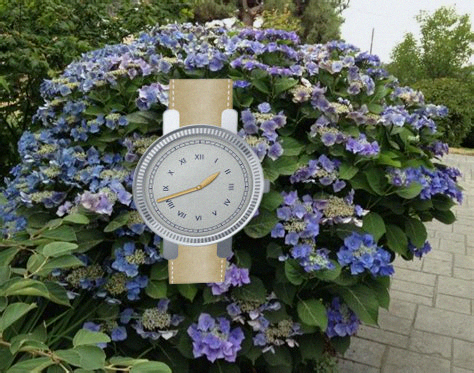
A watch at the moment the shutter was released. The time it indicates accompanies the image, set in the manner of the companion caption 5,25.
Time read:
1,42
